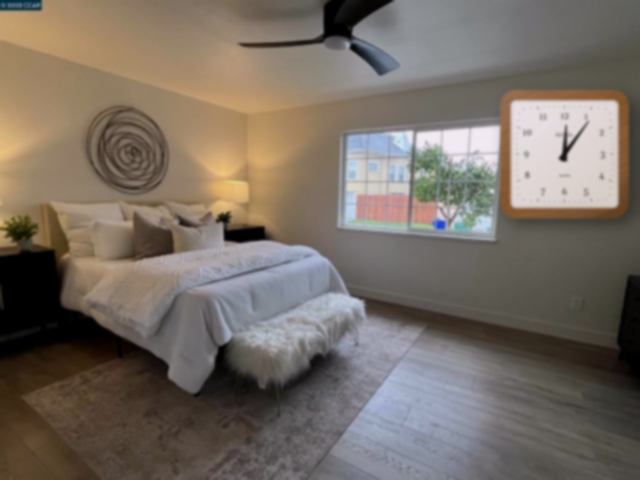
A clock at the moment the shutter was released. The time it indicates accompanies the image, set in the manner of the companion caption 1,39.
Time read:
12,06
